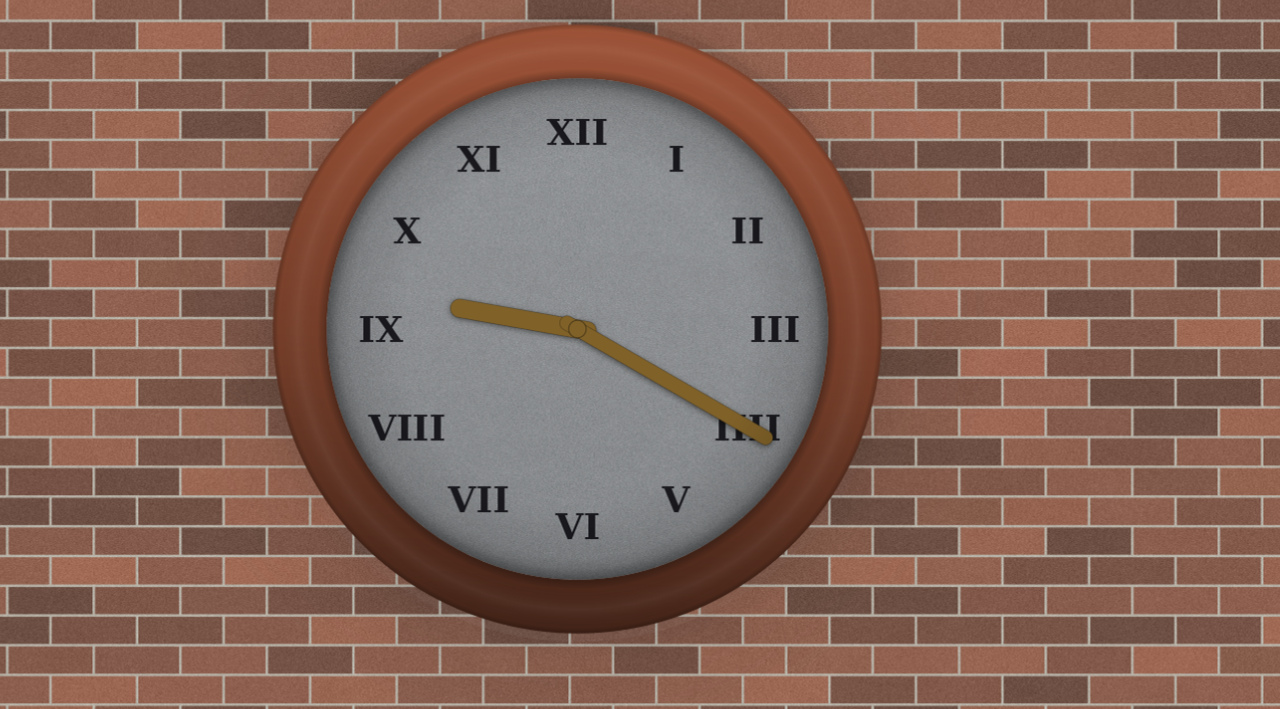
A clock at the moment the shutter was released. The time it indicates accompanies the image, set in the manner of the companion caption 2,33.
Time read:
9,20
